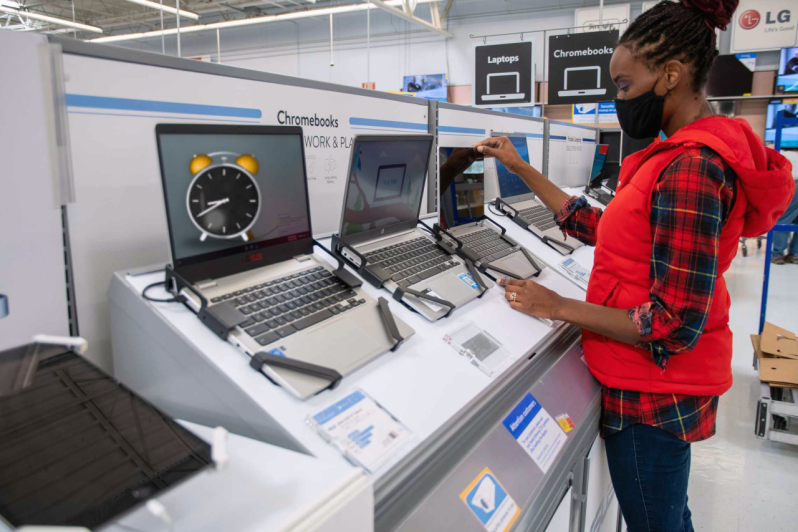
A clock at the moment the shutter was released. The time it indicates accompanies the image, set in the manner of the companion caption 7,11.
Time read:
8,40
